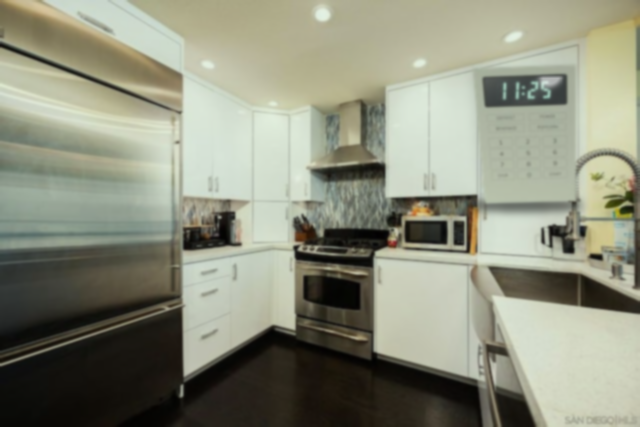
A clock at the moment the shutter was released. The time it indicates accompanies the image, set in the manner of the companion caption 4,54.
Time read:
11,25
